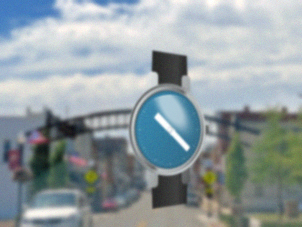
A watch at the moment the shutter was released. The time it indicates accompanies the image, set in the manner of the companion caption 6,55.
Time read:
10,22
